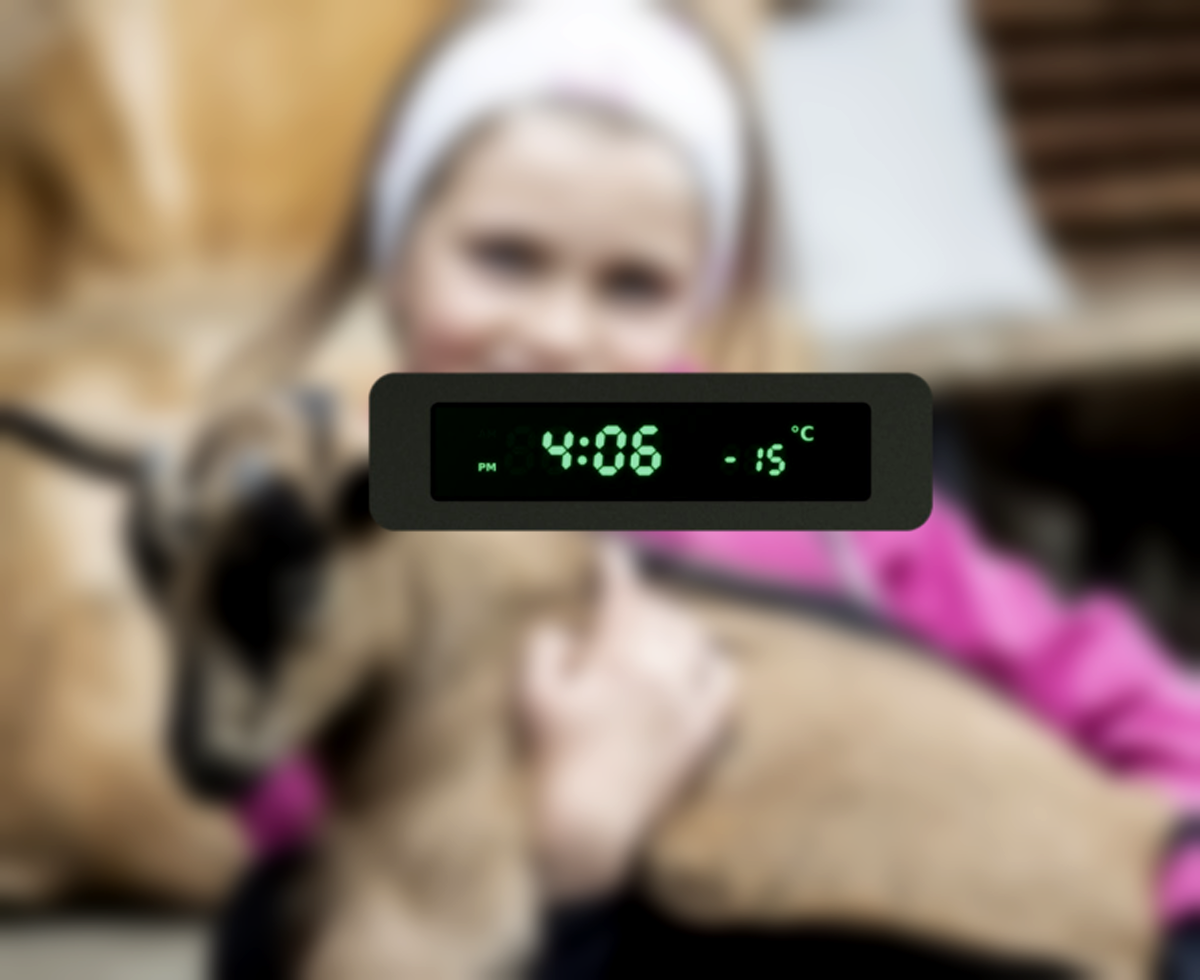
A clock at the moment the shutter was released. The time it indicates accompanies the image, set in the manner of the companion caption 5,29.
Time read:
4,06
